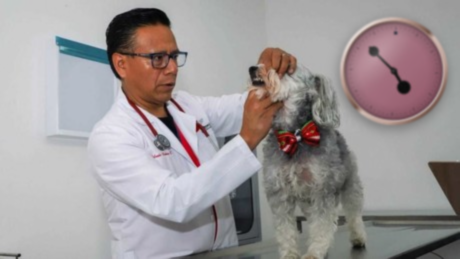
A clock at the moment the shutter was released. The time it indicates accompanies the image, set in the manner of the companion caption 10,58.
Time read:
4,52
